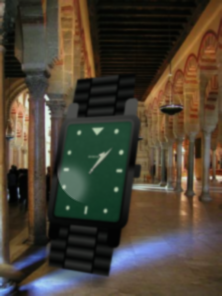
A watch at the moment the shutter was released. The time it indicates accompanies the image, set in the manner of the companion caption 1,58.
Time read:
1,07
